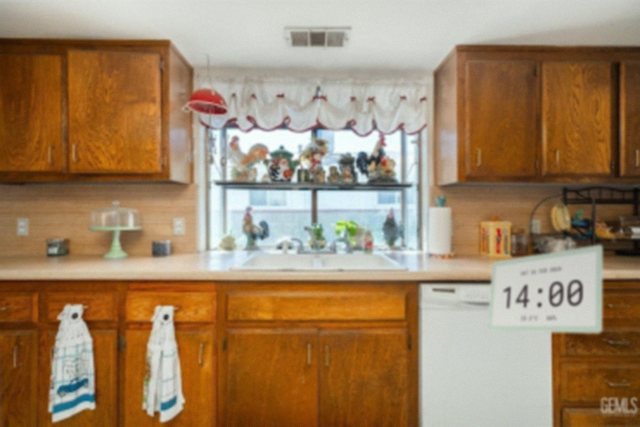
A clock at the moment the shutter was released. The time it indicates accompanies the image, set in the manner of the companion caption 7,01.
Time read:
14,00
